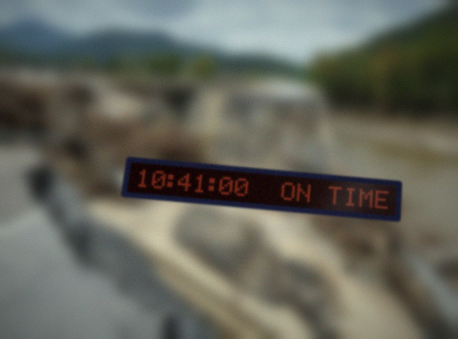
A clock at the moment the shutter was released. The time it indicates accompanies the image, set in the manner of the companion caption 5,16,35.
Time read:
10,41,00
